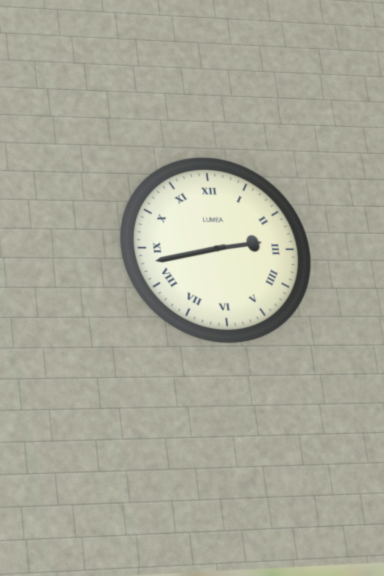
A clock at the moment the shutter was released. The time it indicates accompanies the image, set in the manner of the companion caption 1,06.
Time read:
2,43
